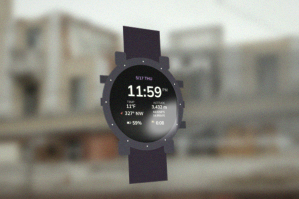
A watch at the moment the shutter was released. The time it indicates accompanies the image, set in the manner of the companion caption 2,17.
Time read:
11,59
